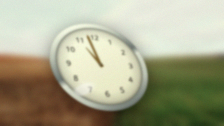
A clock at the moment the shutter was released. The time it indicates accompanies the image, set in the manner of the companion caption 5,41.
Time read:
10,58
